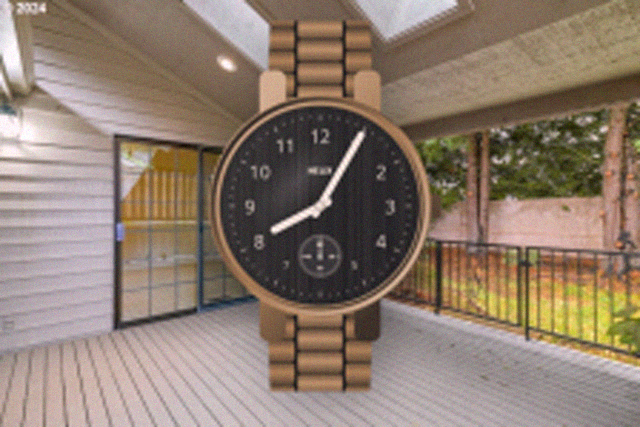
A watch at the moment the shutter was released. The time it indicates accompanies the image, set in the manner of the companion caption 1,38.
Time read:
8,05
